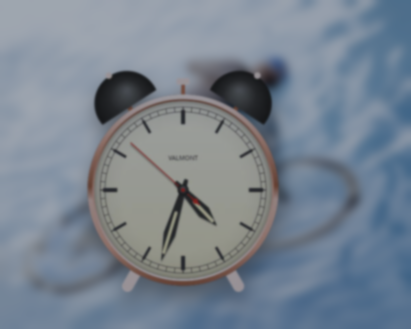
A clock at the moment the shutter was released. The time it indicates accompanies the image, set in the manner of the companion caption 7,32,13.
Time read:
4,32,52
